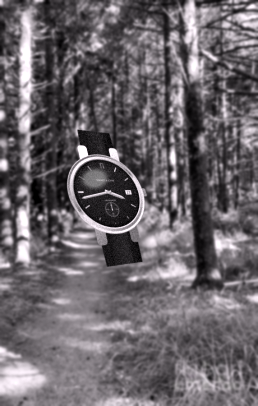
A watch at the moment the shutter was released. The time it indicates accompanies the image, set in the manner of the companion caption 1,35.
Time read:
3,43
